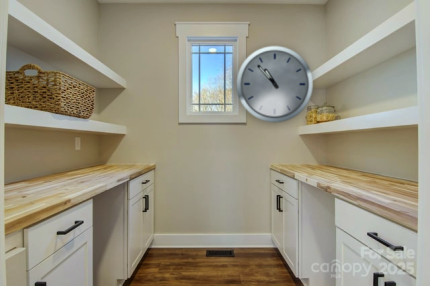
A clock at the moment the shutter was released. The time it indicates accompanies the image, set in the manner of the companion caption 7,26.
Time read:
10,53
